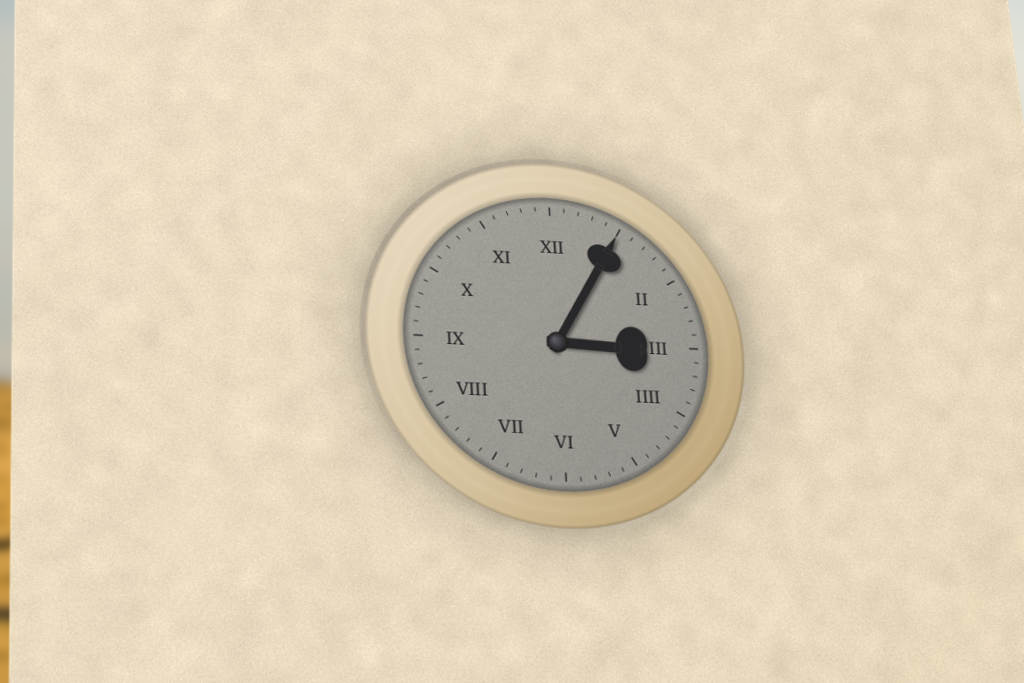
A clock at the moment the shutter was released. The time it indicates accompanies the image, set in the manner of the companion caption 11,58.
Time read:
3,05
